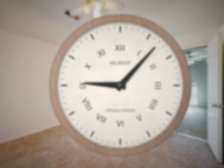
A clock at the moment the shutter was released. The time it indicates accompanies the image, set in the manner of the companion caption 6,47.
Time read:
9,07
